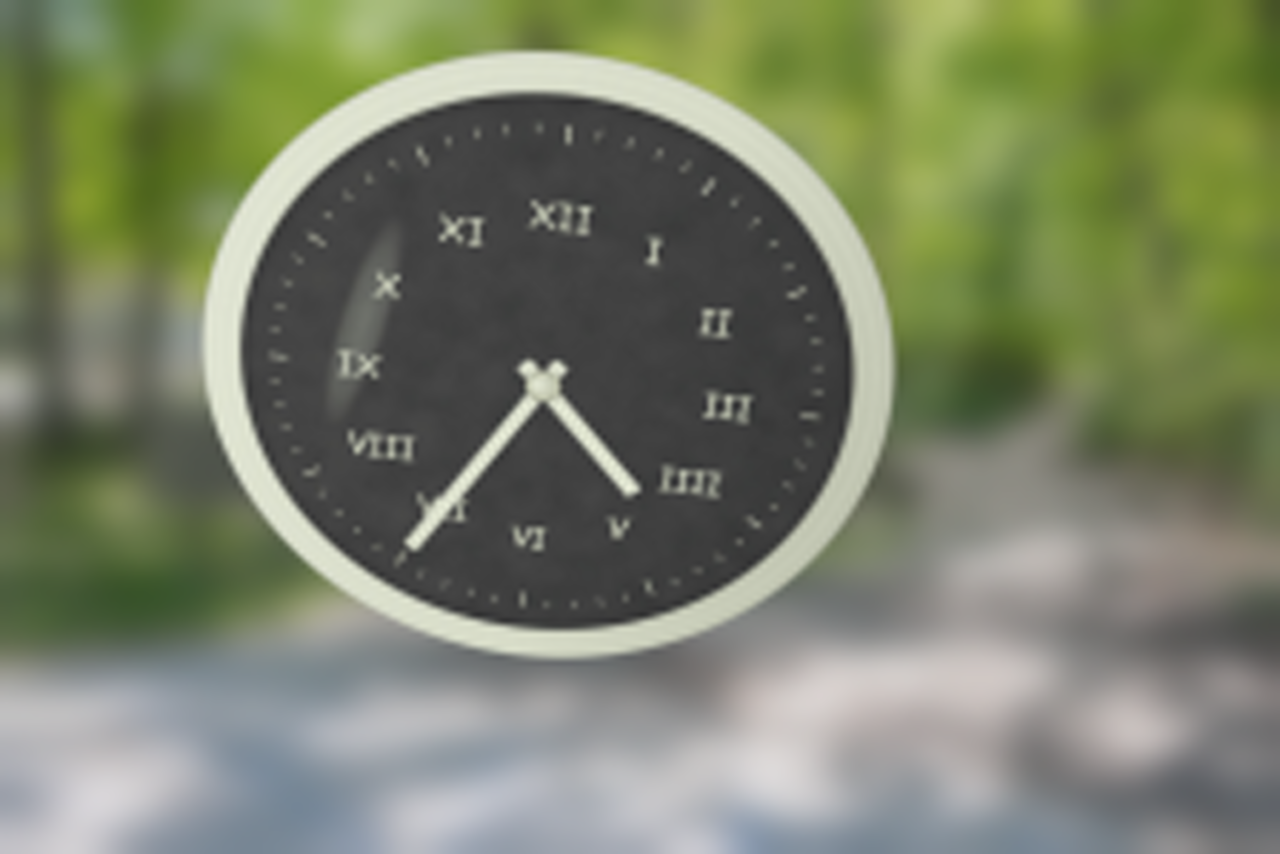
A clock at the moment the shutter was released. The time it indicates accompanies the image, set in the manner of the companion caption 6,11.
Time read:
4,35
